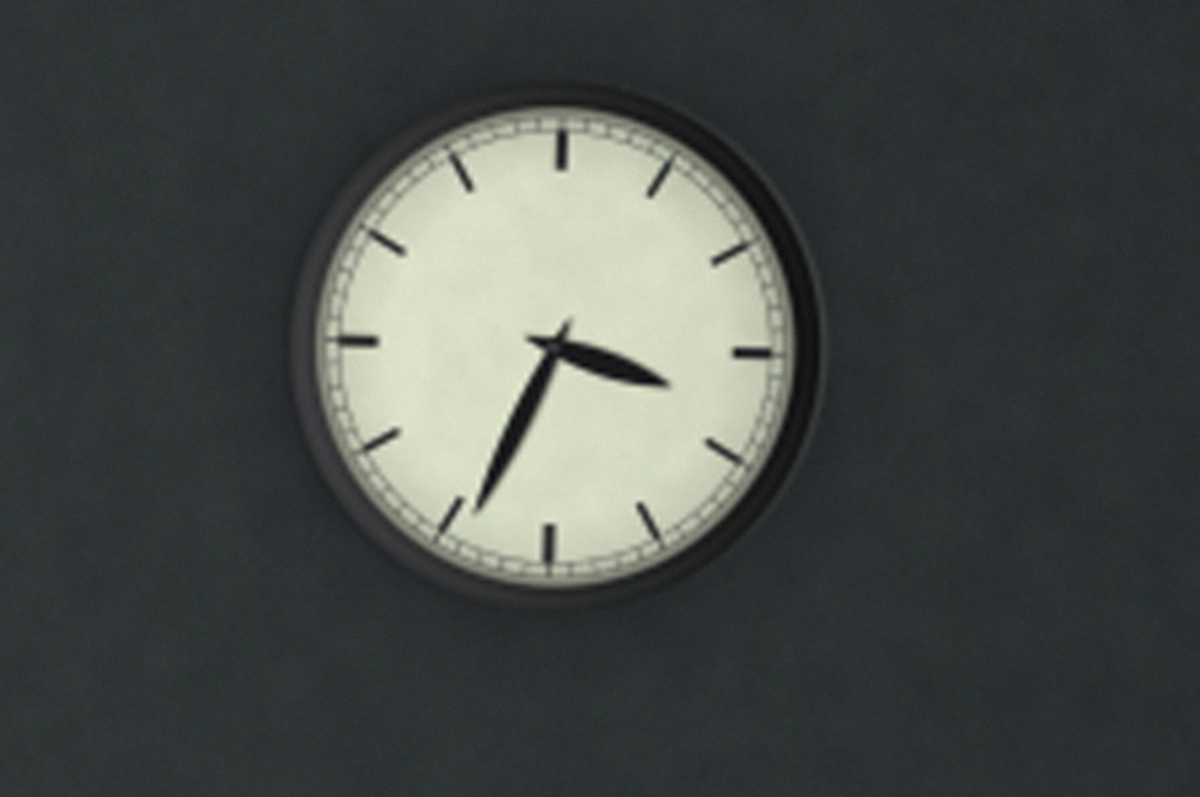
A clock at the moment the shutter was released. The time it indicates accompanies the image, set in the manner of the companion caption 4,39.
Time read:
3,34
